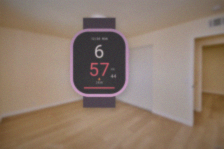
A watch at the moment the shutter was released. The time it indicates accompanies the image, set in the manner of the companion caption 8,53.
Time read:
6,57
